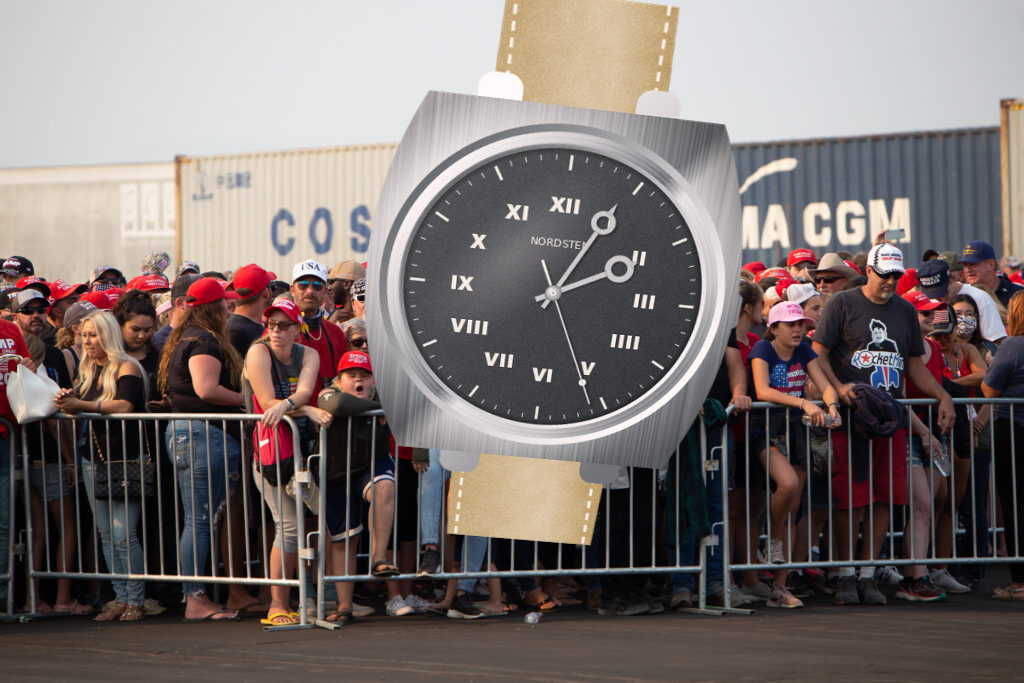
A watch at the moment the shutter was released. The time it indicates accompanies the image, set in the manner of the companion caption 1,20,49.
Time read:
2,04,26
